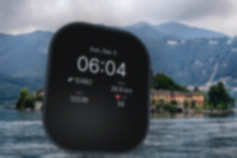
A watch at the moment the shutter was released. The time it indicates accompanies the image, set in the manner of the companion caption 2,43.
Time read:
6,04
